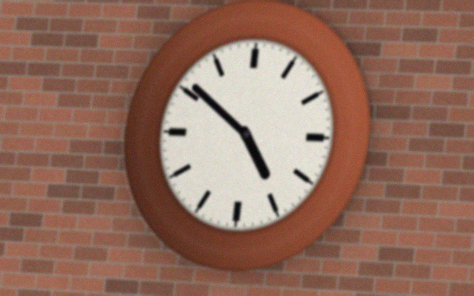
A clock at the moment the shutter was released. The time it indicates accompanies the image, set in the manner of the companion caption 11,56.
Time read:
4,51
